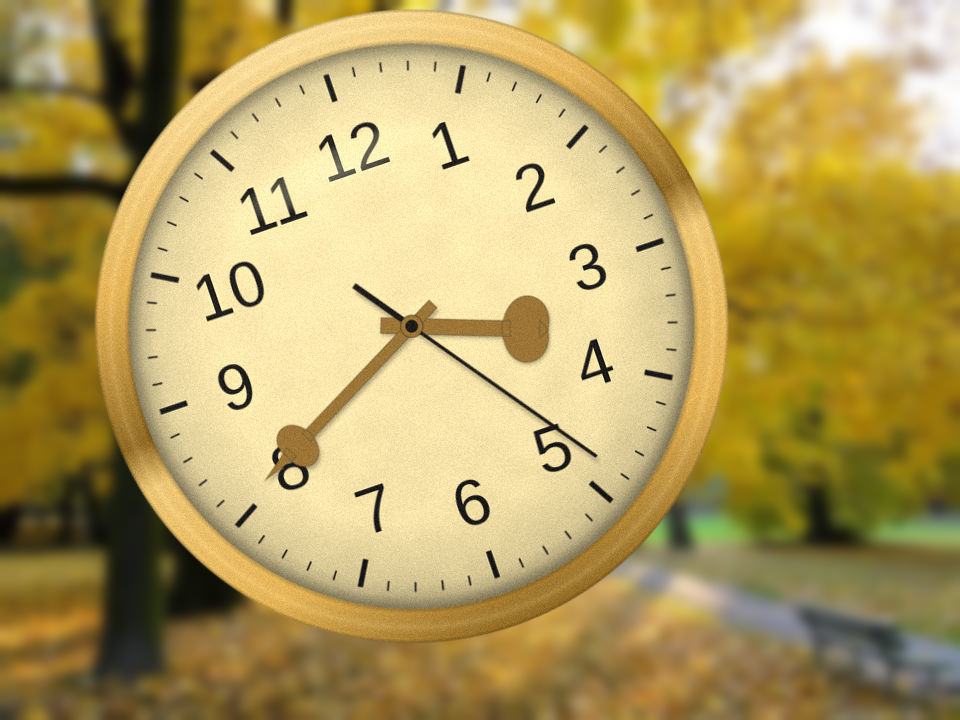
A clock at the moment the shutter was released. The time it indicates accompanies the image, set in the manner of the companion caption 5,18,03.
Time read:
3,40,24
